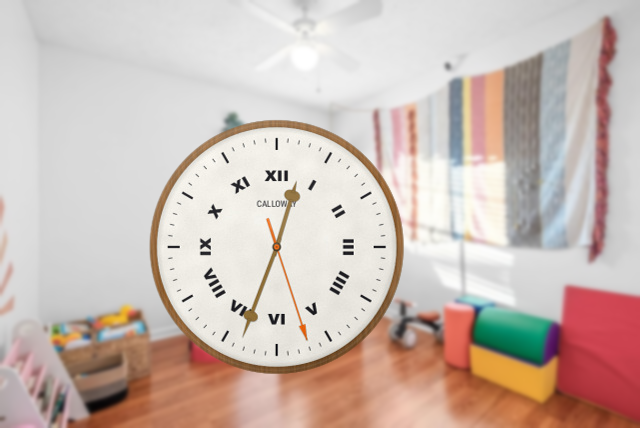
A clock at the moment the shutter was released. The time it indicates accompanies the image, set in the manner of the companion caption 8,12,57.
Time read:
12,33,27
